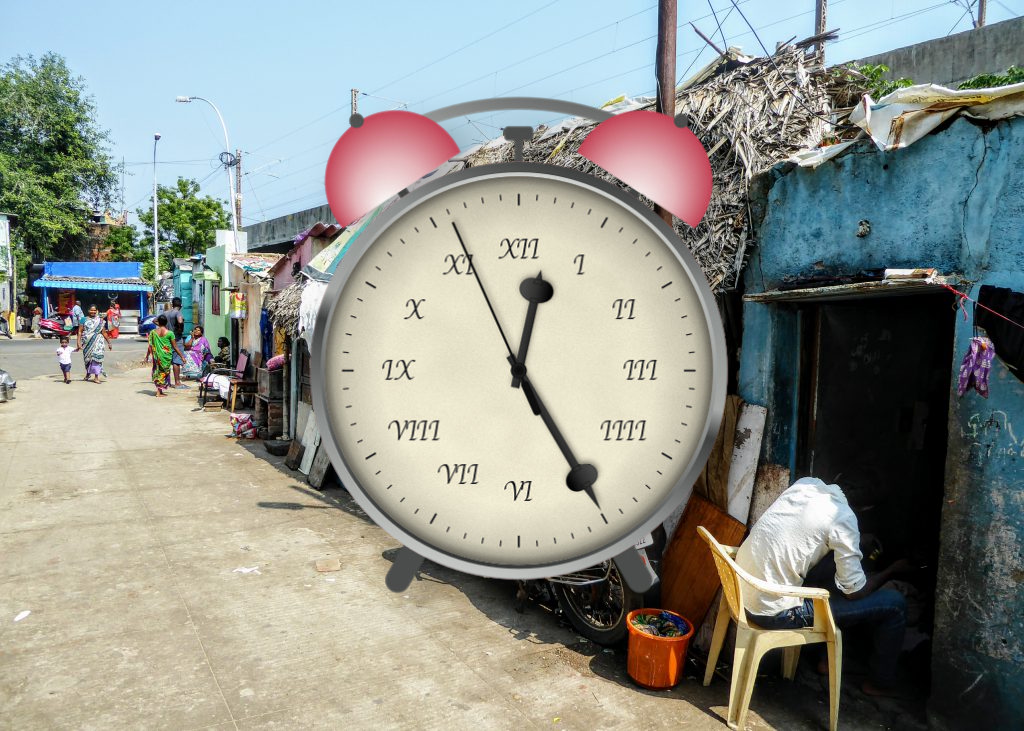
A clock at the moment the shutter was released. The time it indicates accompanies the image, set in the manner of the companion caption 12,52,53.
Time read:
12,24,56
